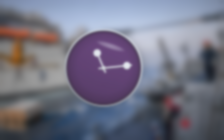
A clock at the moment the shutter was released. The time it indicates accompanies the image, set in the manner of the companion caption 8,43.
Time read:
11,14
